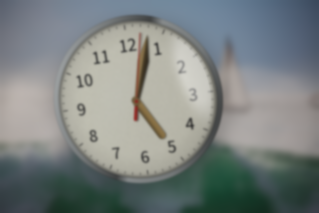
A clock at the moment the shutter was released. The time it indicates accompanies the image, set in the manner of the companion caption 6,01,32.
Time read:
5,03,02
